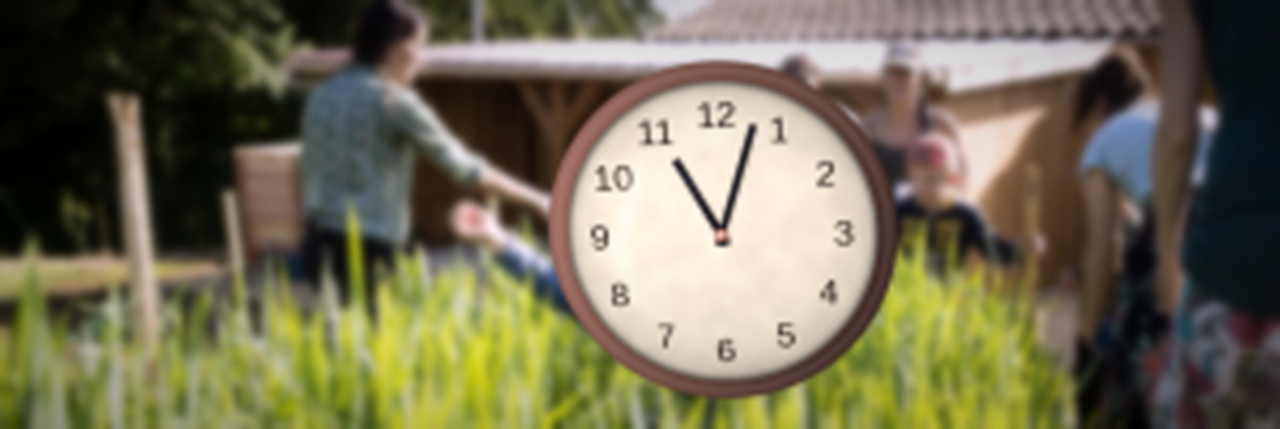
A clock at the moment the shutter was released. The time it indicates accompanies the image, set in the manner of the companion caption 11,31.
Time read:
11,03
